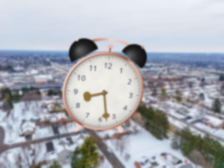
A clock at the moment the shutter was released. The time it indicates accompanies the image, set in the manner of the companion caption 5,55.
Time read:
8,28
